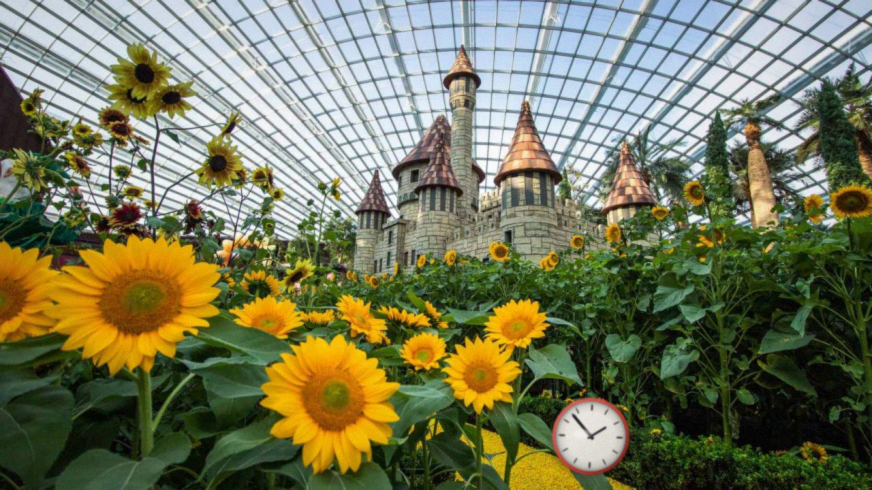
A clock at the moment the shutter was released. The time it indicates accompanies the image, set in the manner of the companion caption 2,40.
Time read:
1,53
